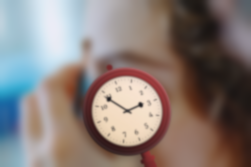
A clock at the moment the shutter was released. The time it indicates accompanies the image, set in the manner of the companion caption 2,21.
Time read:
2,54
